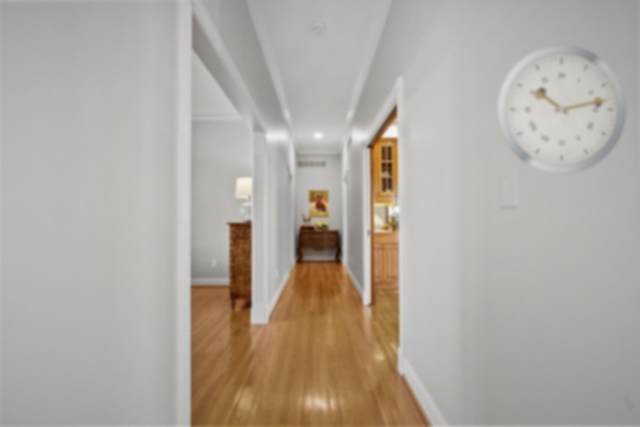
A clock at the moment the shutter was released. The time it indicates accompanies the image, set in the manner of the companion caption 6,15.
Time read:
10,13
